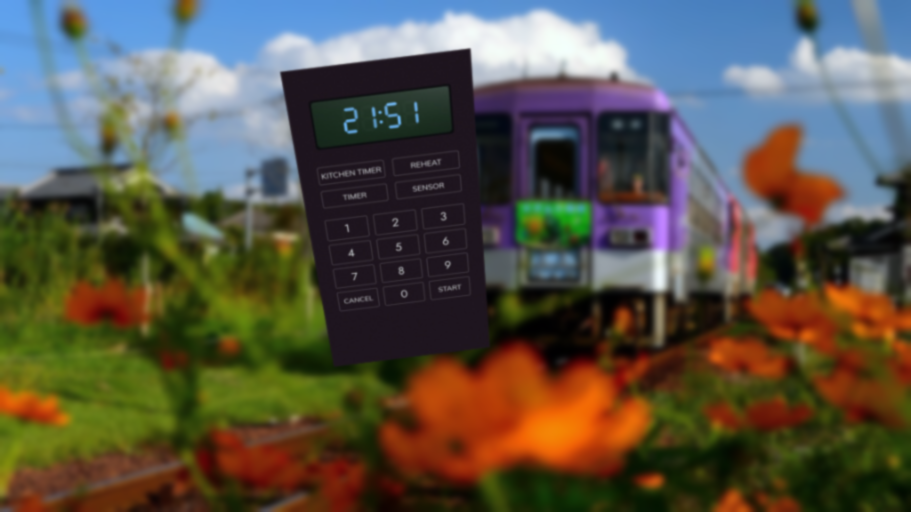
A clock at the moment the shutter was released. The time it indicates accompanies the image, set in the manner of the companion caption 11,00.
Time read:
21,51
